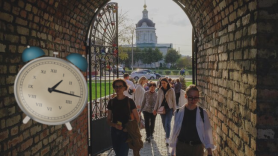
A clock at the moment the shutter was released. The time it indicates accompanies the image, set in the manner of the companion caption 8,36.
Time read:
1,16
